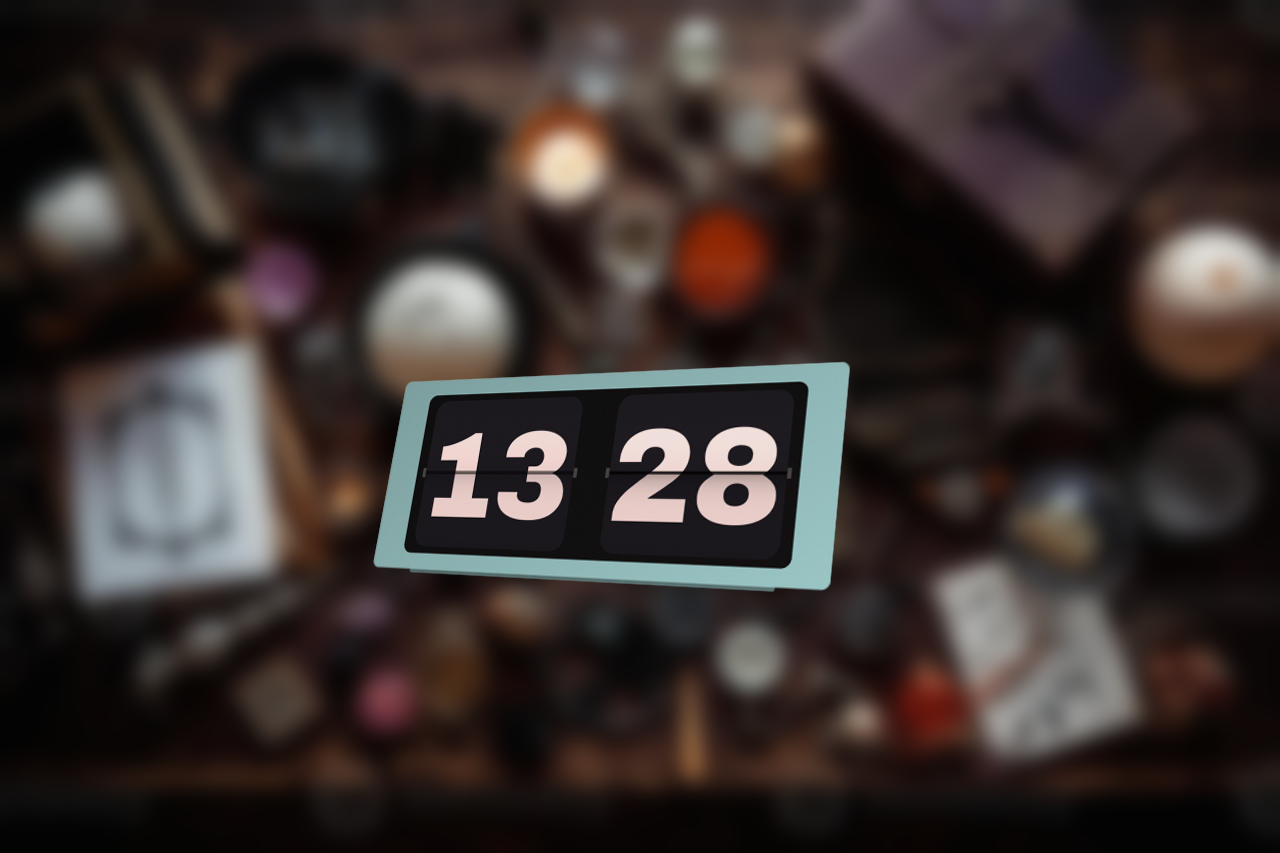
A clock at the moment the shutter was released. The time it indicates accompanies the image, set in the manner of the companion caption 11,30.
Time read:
13,28
